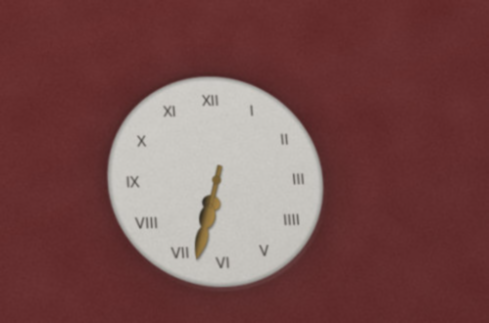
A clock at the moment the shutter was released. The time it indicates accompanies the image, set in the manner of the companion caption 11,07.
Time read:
6,33
